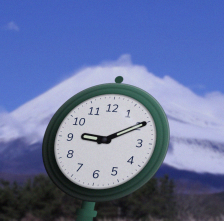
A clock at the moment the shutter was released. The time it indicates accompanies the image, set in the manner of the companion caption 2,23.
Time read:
9,10
